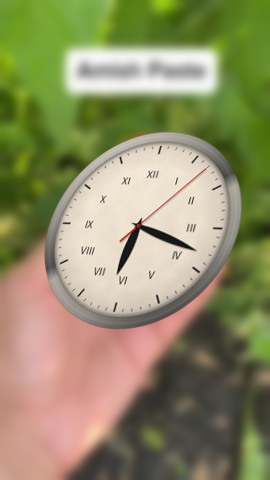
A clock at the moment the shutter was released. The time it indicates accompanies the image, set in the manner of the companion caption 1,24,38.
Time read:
6,18,07
